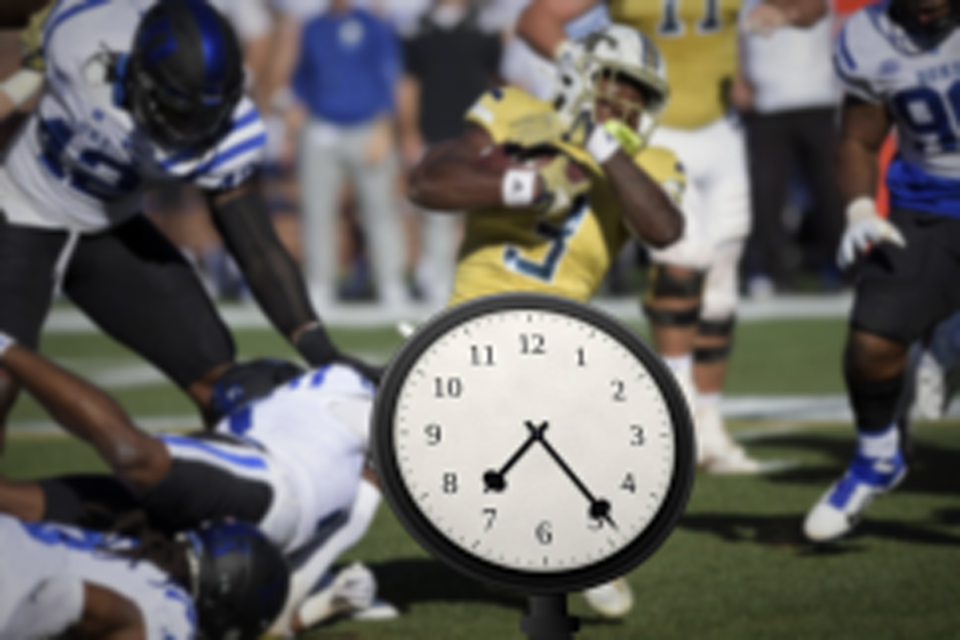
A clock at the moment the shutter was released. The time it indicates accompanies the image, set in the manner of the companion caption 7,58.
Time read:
7,24
